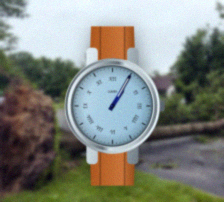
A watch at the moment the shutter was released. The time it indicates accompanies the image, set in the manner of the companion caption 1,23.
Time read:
1,05
